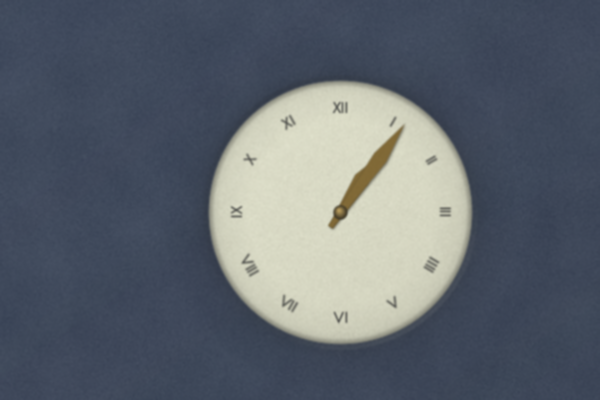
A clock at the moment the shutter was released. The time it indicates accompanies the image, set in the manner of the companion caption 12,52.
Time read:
1,06
